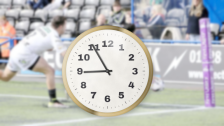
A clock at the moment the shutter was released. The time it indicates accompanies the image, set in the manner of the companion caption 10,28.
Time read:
8,55
